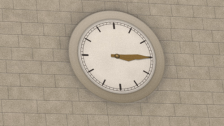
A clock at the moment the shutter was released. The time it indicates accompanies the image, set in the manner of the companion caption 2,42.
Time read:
3,15
